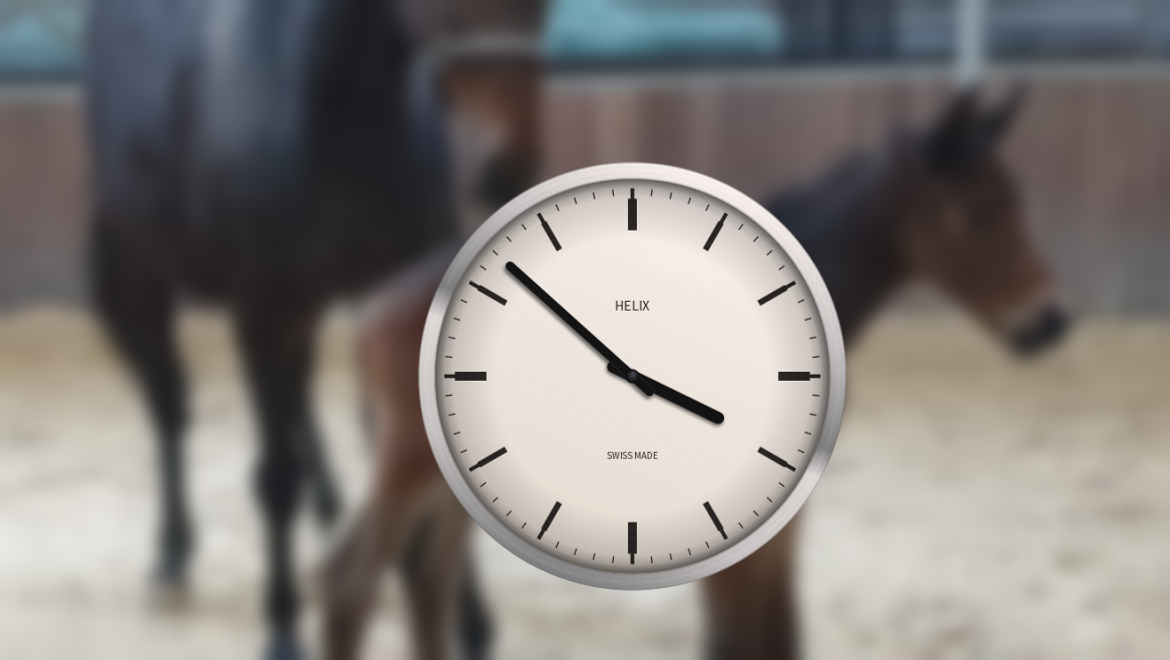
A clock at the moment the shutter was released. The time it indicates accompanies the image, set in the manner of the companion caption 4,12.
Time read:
3,52
